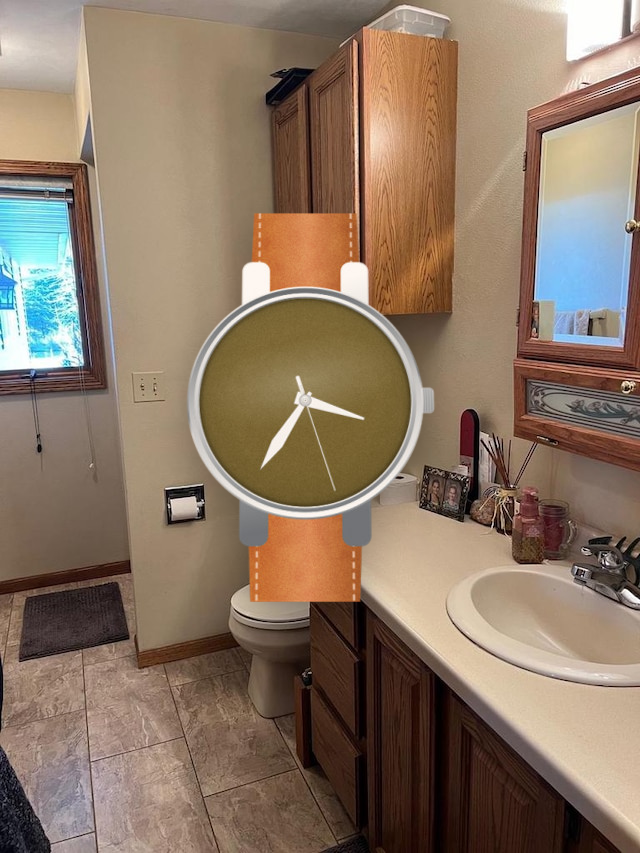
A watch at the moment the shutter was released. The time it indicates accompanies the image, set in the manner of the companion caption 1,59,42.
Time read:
3,35,27
